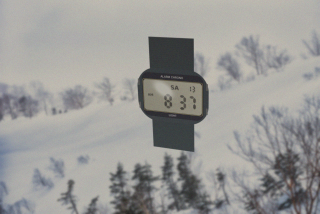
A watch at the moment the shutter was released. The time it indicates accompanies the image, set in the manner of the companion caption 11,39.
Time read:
8,37
